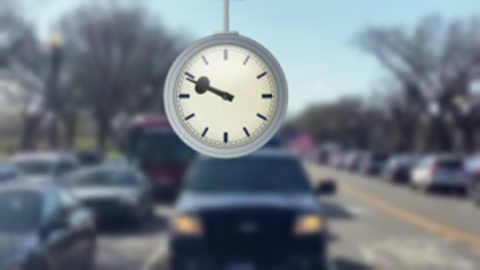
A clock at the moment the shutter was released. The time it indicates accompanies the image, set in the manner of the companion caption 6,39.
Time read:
9,49
